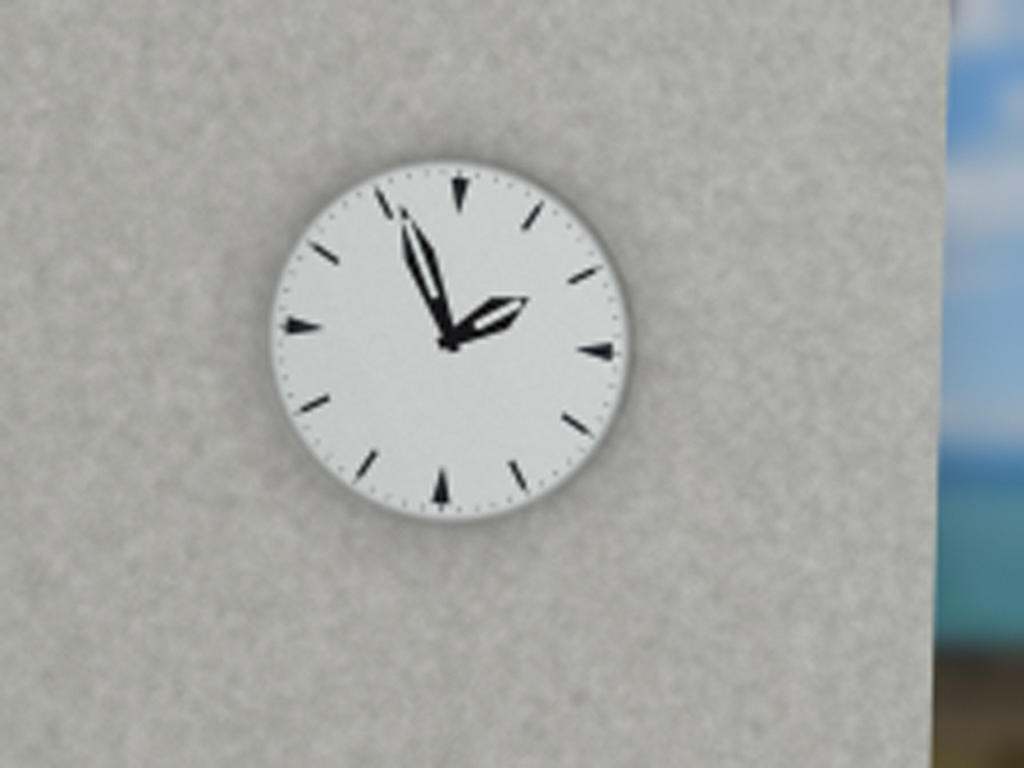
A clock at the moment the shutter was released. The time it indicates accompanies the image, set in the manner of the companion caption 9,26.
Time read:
1,56
